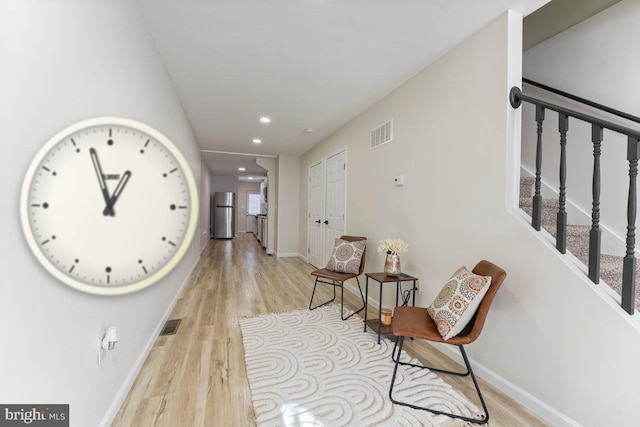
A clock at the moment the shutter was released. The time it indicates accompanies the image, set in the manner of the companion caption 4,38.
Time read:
12,57
